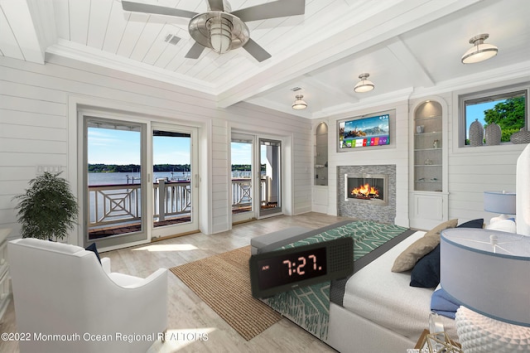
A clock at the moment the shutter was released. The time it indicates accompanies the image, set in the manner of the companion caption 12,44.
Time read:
7,27
